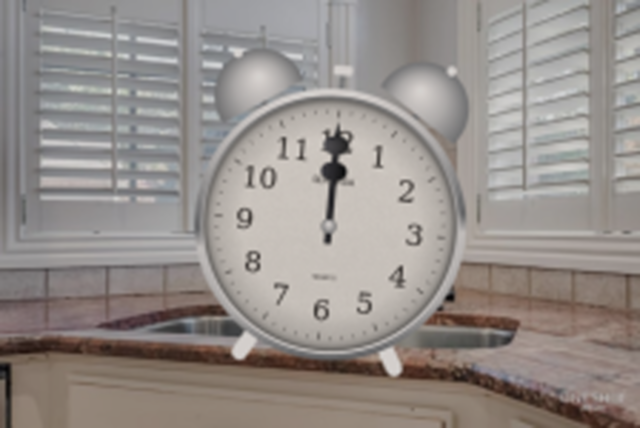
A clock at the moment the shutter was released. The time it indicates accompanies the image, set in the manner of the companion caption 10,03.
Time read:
12,00
